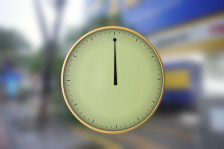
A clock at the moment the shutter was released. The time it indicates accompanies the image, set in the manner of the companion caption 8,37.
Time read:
12,00
